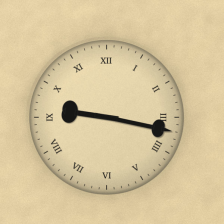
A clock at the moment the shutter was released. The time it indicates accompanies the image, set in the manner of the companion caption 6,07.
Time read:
9,17
